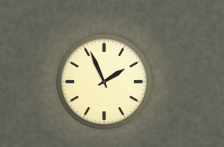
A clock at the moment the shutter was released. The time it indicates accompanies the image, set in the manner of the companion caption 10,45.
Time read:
1,56
